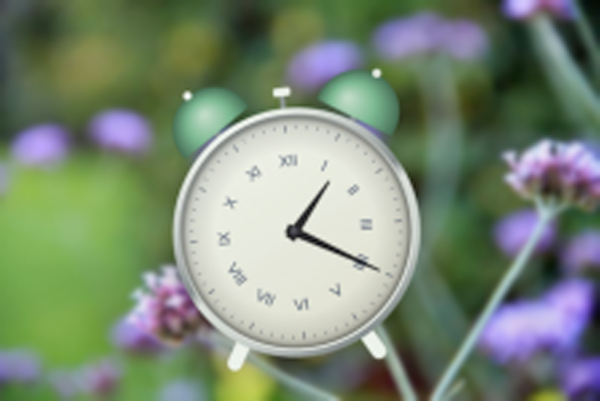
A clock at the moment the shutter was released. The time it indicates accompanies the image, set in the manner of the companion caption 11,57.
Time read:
1,20
